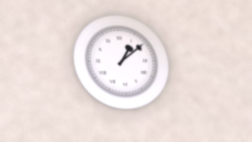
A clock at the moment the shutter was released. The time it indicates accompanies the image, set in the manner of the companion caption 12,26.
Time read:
1,09
